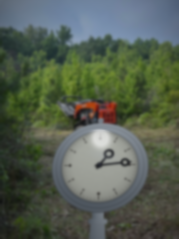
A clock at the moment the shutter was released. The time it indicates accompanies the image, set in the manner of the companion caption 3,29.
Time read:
1,14
